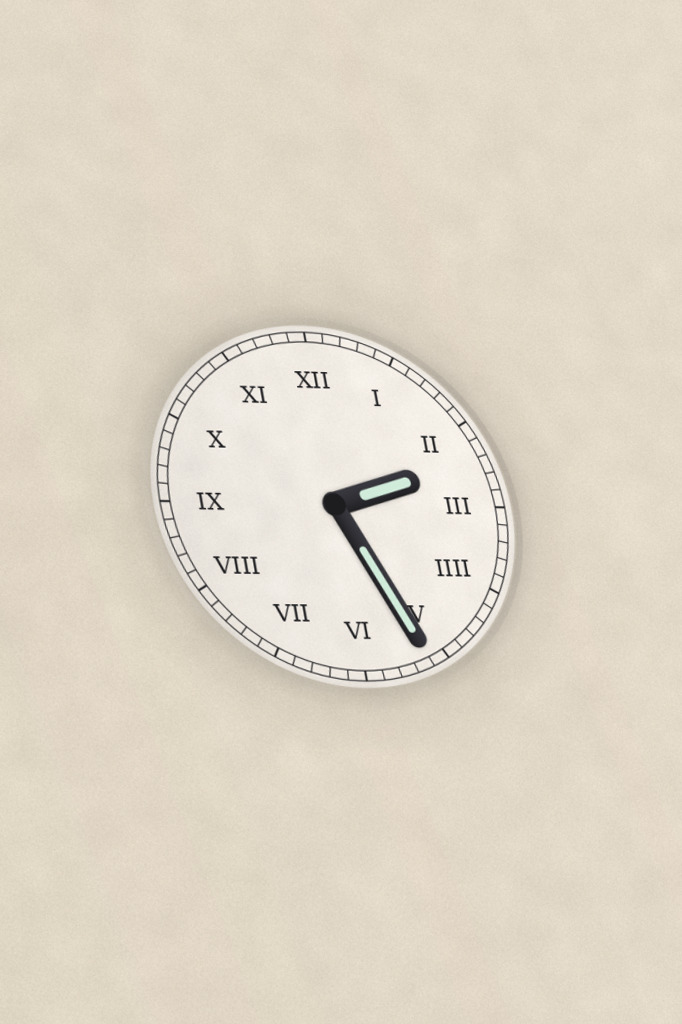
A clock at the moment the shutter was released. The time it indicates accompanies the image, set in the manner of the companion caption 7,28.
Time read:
2,26
